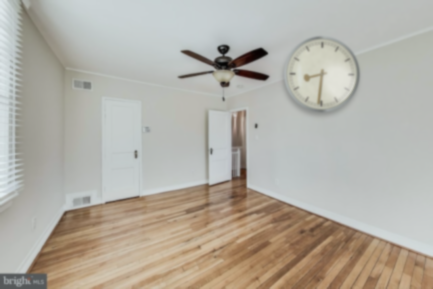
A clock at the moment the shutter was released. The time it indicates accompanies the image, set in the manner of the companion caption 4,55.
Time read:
8,31
